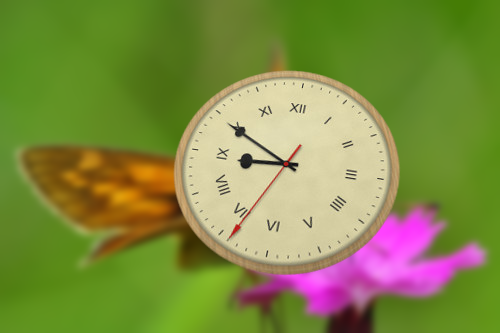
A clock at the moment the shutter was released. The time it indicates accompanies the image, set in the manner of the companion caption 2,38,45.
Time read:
8,49,34
